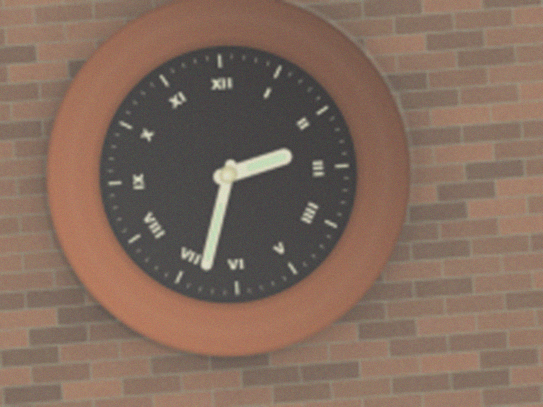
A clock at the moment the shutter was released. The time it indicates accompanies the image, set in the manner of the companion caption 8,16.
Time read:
2,33
